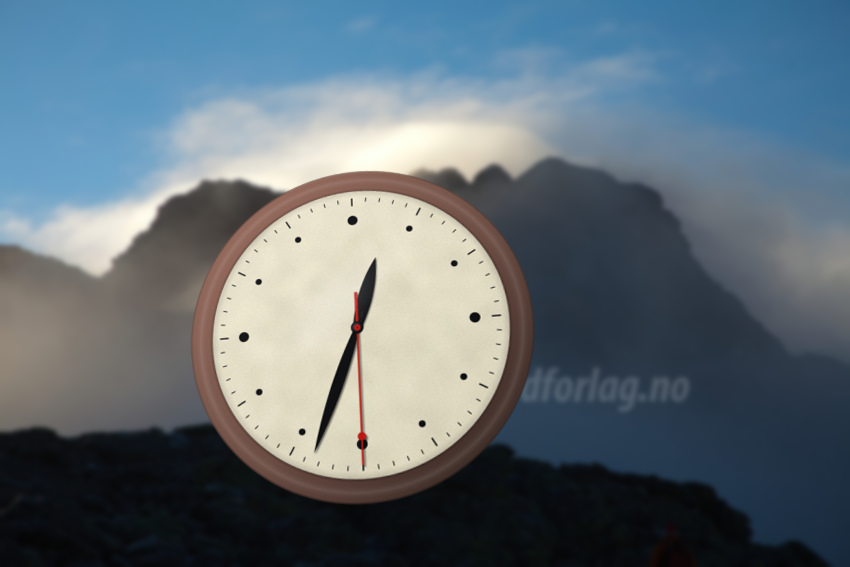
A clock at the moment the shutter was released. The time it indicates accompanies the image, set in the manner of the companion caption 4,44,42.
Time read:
12,33,30
